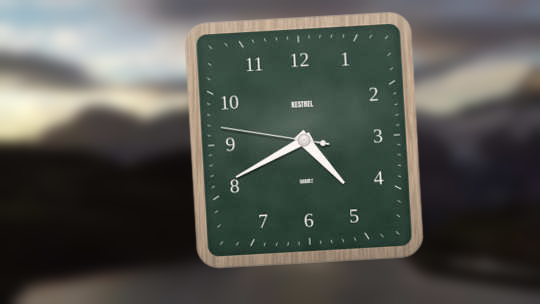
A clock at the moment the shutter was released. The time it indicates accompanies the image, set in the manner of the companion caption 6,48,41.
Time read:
4,40,47
